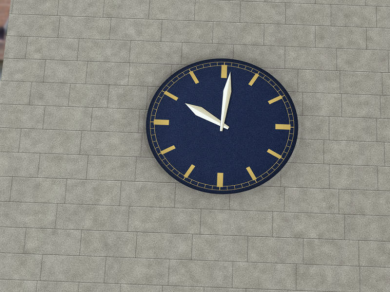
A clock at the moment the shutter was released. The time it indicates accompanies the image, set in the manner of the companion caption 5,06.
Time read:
10,01
